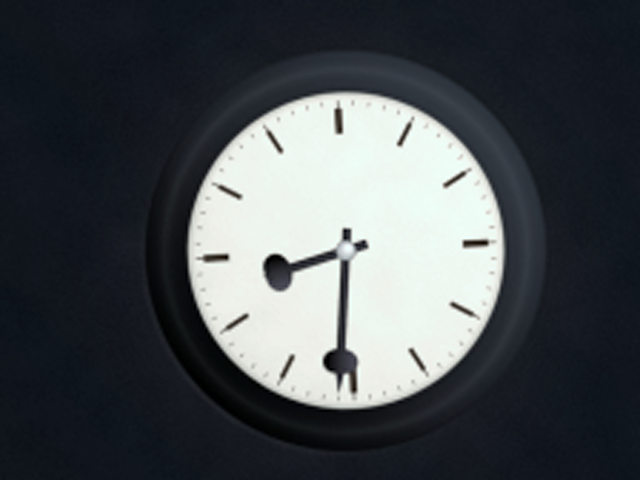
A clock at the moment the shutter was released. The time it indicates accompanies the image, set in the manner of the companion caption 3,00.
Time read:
8,31
